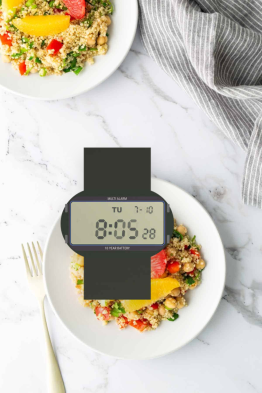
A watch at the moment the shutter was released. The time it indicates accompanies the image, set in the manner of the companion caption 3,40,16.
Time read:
8,05,28
